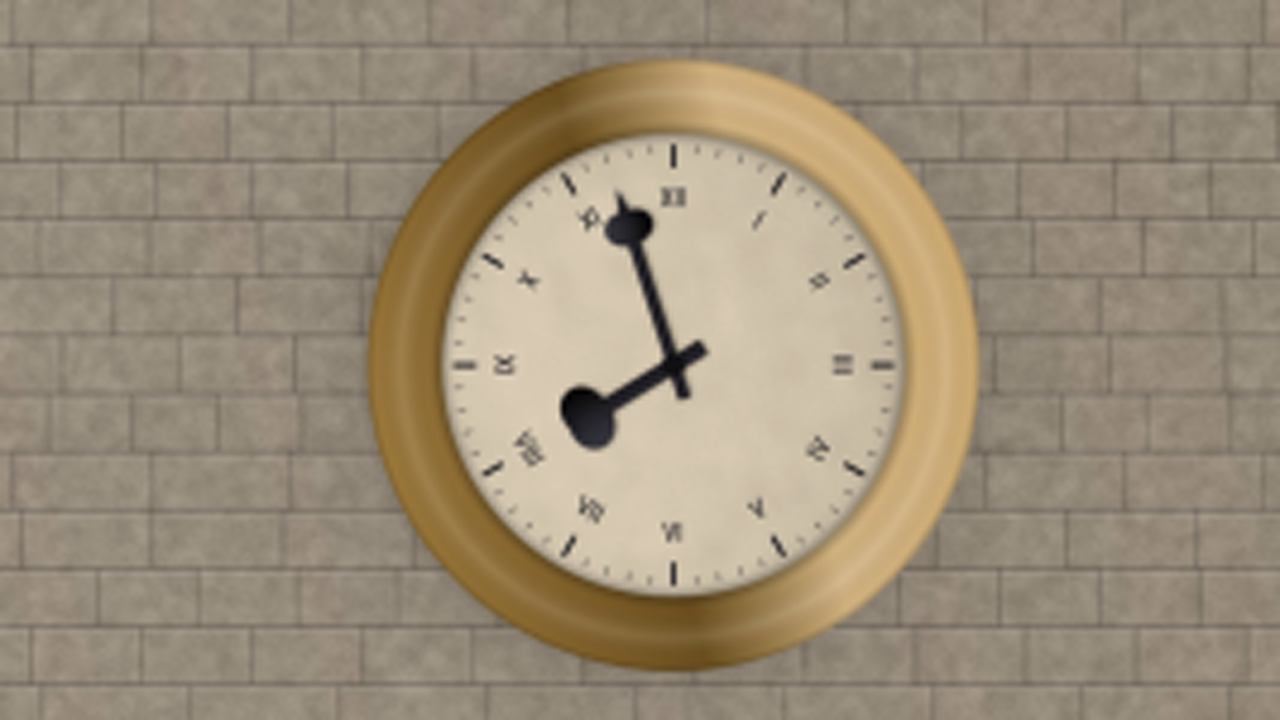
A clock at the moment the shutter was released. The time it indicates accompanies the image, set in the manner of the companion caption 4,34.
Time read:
7,57
